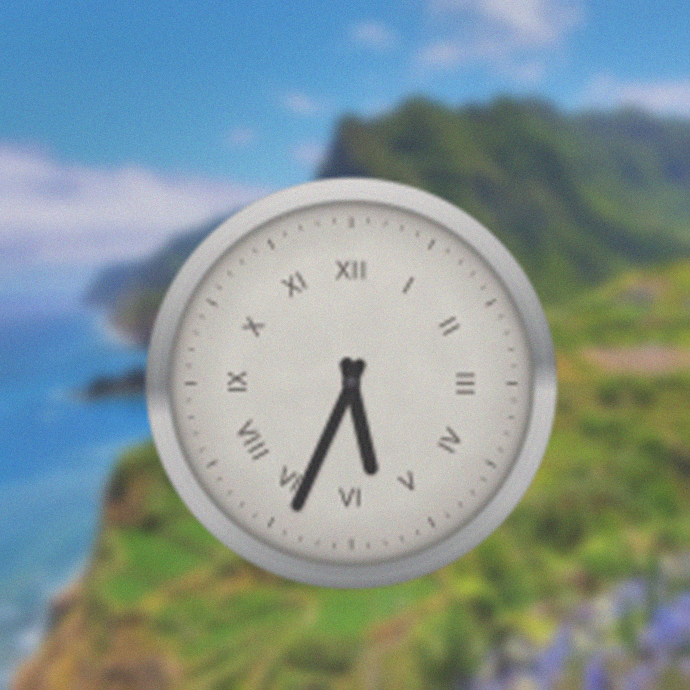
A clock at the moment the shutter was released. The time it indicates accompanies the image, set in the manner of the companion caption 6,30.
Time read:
5,34
